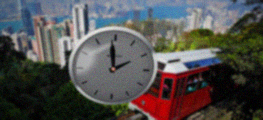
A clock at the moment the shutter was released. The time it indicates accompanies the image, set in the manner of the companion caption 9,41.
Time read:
1,59
